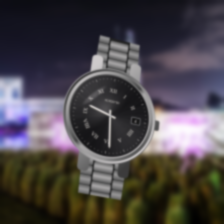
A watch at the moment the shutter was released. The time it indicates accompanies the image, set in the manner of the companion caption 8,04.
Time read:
9,29
